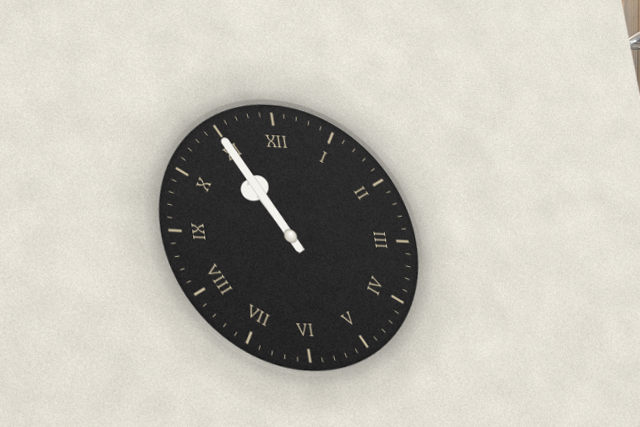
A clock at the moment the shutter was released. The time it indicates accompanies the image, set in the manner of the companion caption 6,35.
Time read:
10,55
